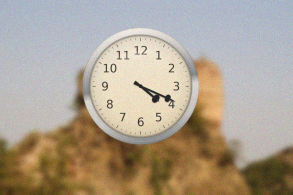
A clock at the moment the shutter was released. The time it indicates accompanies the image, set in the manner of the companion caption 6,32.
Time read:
4,19
